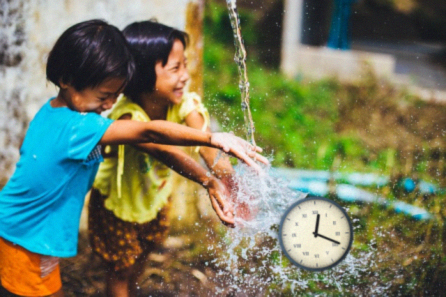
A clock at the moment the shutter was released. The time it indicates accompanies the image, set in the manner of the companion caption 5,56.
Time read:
12,19
